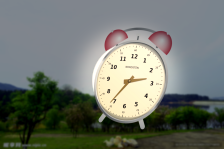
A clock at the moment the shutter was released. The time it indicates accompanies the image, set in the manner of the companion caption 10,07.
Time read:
2,36
